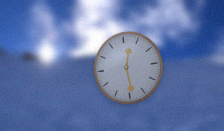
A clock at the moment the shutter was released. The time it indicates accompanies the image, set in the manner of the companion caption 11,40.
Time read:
12,29
